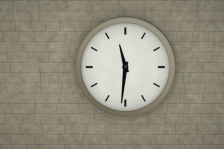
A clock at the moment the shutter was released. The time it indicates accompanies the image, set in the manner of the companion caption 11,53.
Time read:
11,31
